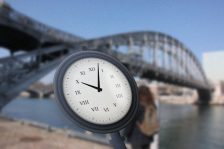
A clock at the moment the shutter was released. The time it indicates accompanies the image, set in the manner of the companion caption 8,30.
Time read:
10,03
